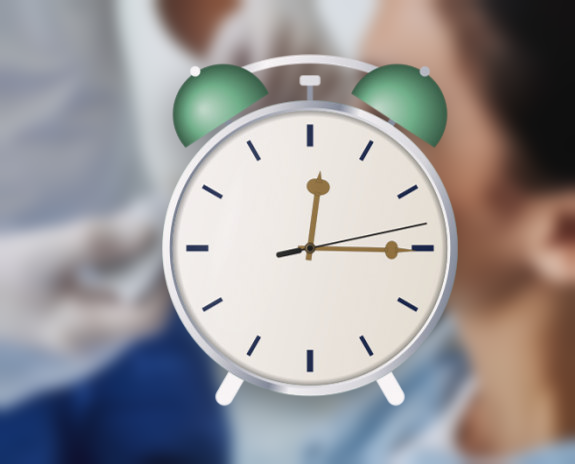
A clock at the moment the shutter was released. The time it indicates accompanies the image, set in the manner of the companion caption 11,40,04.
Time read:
12,15,13
